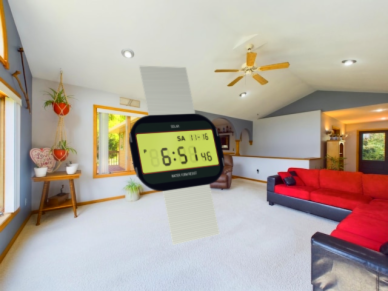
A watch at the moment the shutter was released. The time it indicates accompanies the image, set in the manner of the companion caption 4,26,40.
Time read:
6,51,46
